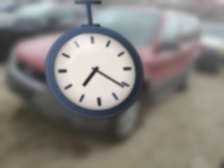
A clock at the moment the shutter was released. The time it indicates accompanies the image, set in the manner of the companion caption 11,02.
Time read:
7,21
